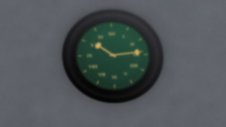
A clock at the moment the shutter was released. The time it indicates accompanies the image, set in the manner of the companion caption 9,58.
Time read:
10,14
